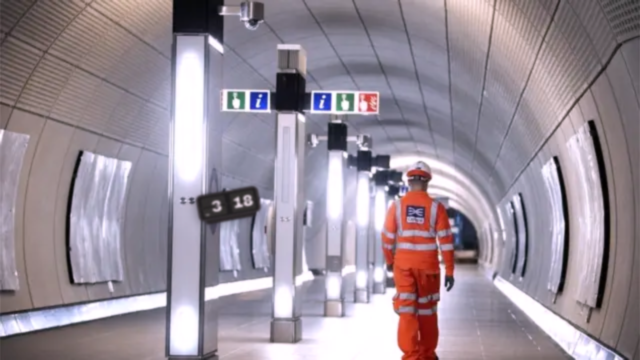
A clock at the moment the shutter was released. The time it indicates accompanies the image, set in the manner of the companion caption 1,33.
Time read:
3,18
